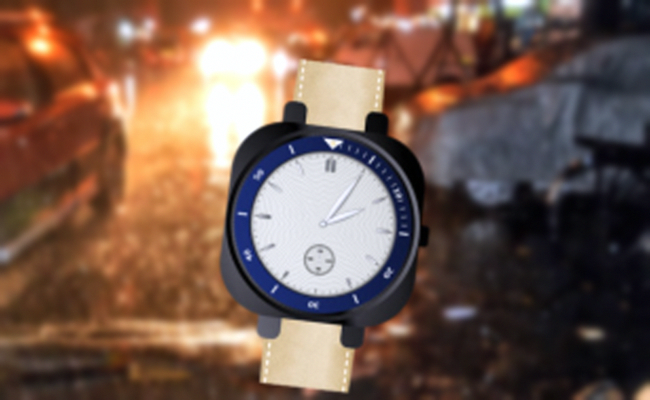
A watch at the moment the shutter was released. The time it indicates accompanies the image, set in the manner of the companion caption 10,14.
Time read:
2,05
